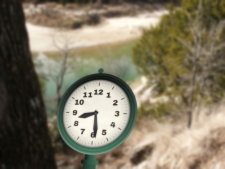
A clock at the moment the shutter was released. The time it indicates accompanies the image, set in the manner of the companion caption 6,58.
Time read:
8,29
